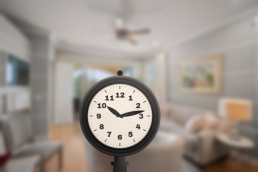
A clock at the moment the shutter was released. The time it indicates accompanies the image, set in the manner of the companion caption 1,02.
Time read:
10,13
